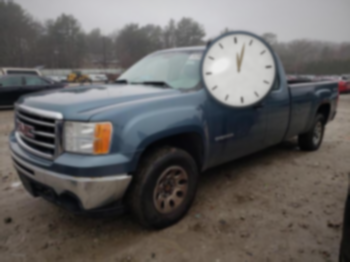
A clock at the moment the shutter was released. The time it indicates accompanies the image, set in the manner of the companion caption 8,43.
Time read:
12,03
